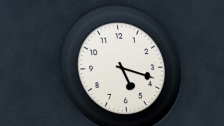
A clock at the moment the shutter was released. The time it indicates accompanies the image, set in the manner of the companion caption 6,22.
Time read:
5,18
